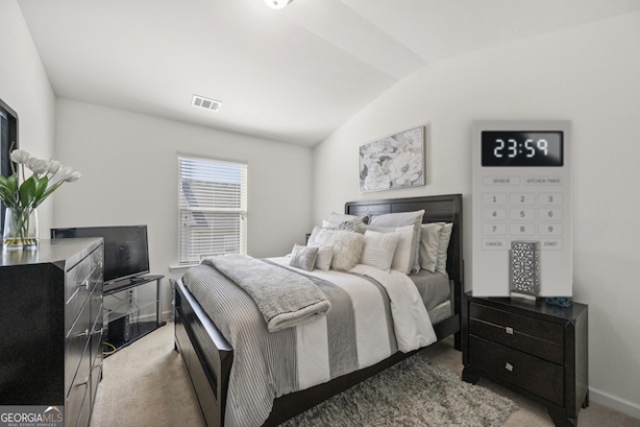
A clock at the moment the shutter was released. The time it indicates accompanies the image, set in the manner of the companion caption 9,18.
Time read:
23,59
